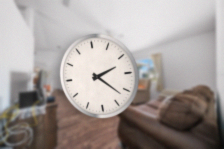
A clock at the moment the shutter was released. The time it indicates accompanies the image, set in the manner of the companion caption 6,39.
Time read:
2,22
